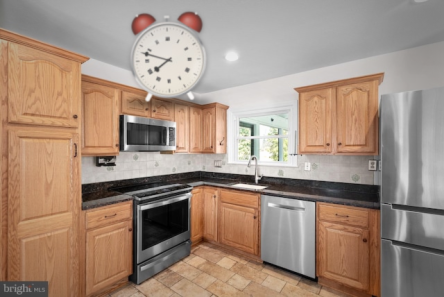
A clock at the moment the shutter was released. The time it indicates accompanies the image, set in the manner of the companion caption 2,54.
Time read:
7,48
